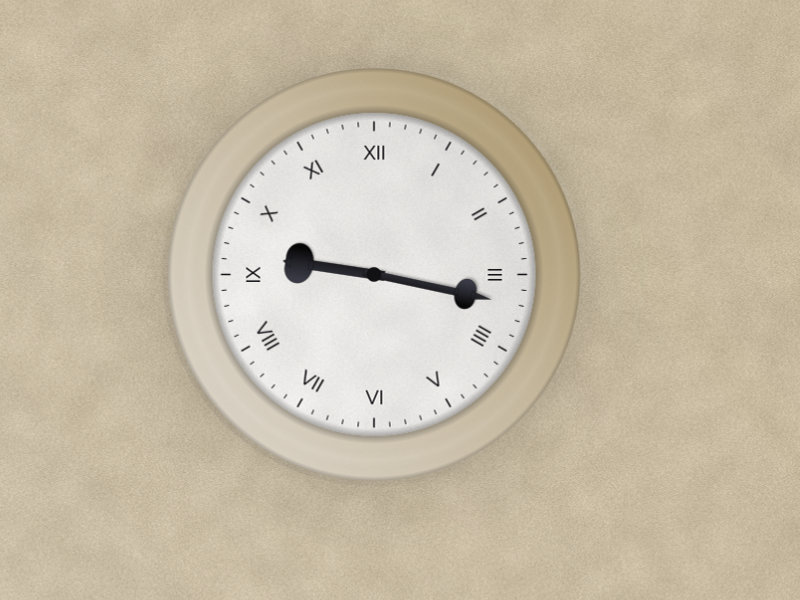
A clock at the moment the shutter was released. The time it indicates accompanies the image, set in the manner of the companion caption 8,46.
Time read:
9,17
